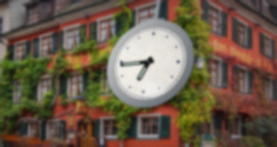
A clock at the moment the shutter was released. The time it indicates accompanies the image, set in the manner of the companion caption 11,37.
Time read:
6,44
